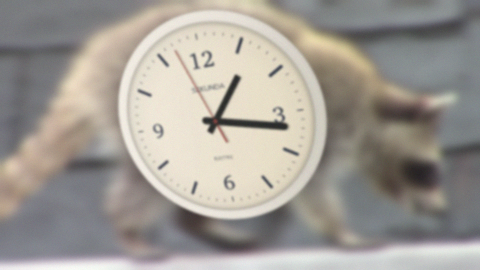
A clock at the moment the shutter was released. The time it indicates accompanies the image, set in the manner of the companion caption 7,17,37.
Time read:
1,16,57
